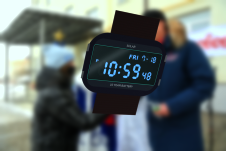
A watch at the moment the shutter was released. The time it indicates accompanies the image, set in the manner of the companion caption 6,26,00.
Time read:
10,59,48
